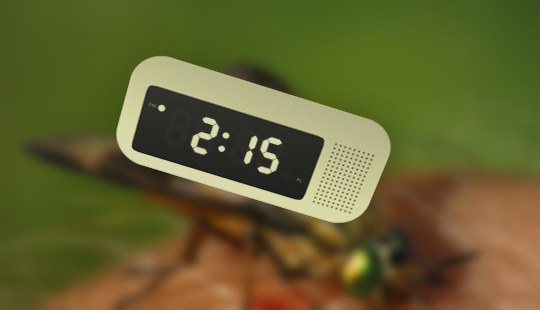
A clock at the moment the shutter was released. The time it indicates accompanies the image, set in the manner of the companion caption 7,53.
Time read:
2,15
